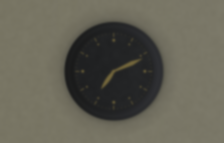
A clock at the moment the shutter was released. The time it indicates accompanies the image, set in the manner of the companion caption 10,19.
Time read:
7,11
